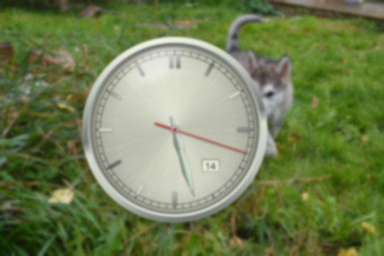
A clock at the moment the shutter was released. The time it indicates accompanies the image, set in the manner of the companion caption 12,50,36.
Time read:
5,27,18
